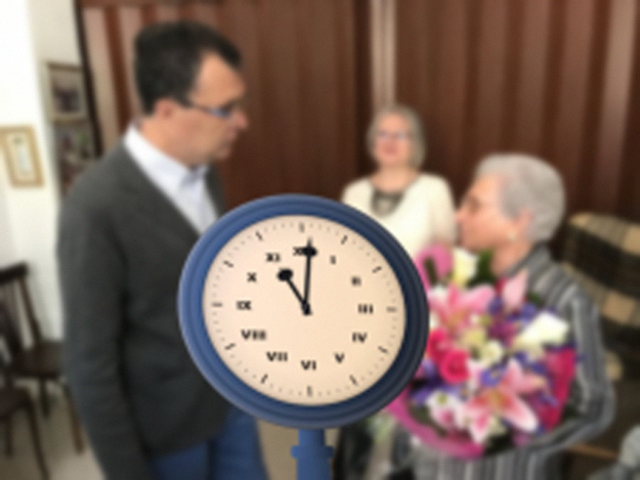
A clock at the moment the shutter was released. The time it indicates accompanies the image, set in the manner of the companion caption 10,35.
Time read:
11,01
